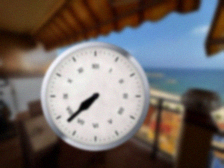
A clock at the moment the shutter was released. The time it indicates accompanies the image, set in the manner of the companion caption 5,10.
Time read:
7,38
